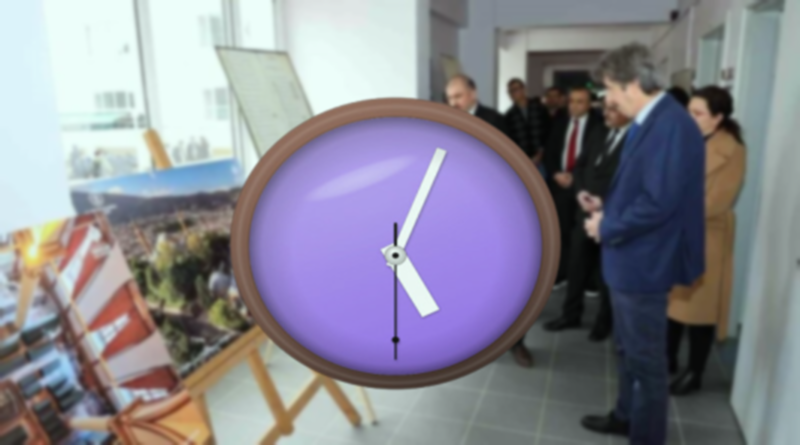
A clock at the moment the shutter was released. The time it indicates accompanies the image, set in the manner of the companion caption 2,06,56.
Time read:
5,03,30
